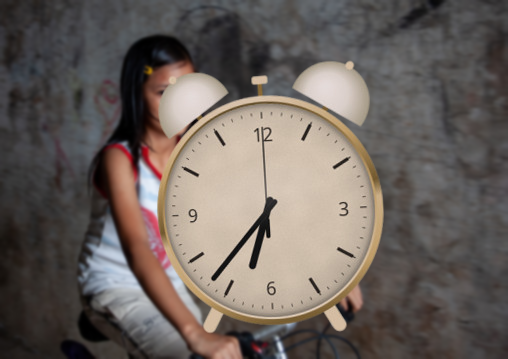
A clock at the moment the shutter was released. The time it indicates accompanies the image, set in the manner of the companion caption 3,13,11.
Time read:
6,37,00
